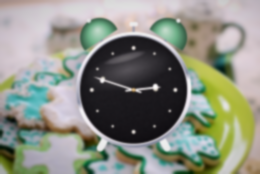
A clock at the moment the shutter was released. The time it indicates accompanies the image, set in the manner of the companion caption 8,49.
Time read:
2,48
